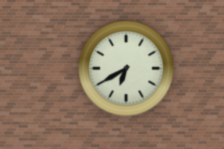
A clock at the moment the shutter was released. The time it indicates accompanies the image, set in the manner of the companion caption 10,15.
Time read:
6,40
